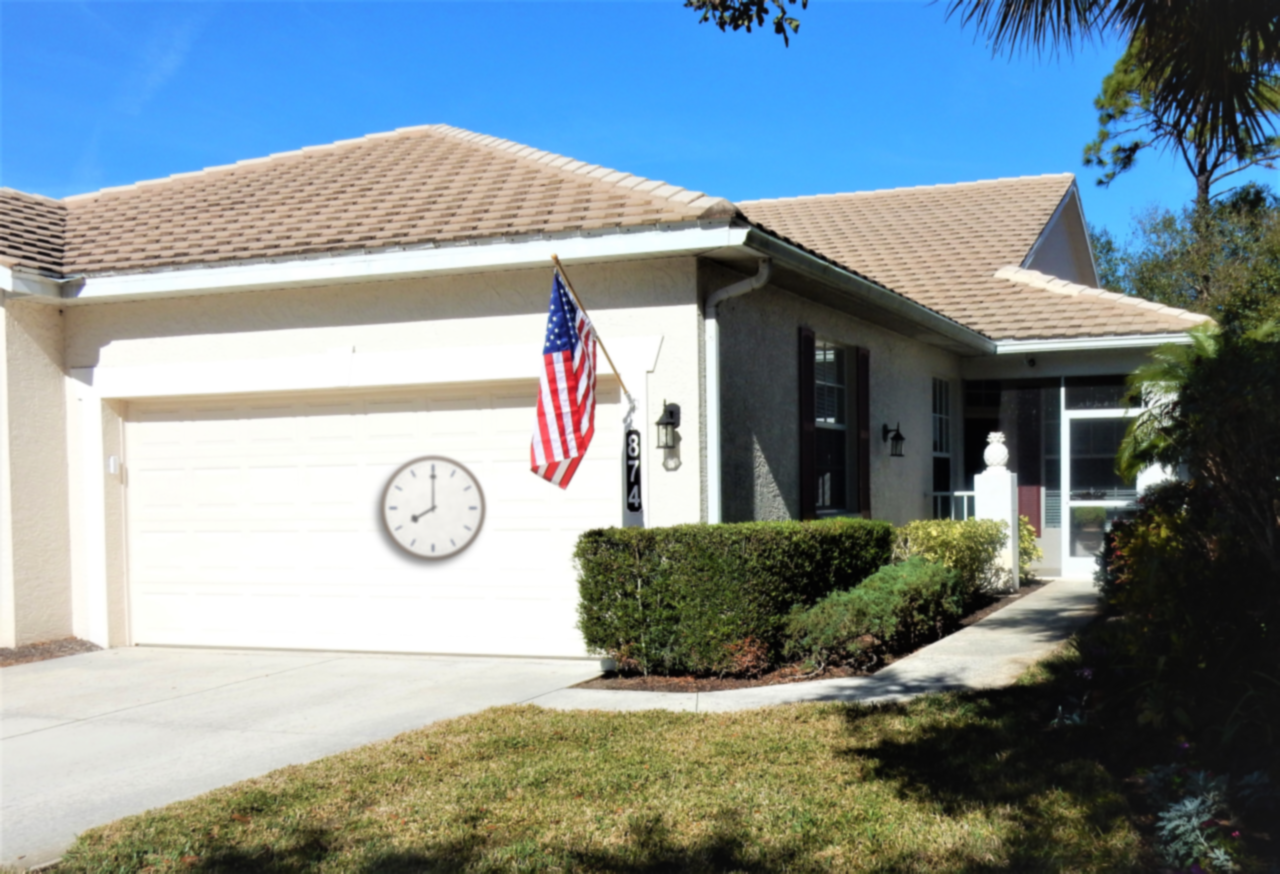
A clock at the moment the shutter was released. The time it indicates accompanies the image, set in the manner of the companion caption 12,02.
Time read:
8,00
